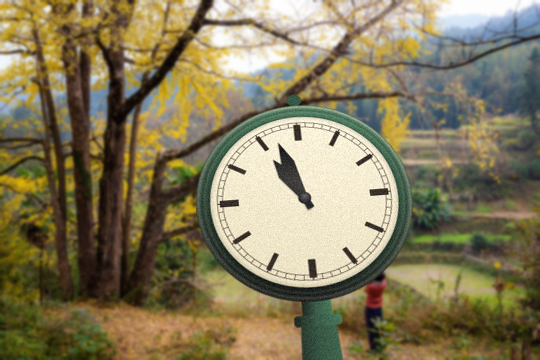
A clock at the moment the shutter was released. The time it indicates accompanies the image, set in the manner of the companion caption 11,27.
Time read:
10,57
